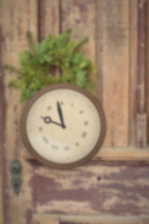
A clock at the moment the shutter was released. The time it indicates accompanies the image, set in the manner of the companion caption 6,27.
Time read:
9,59
